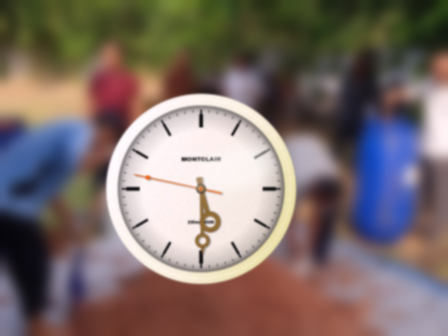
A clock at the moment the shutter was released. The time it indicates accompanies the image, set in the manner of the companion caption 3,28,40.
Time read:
5,29,47
